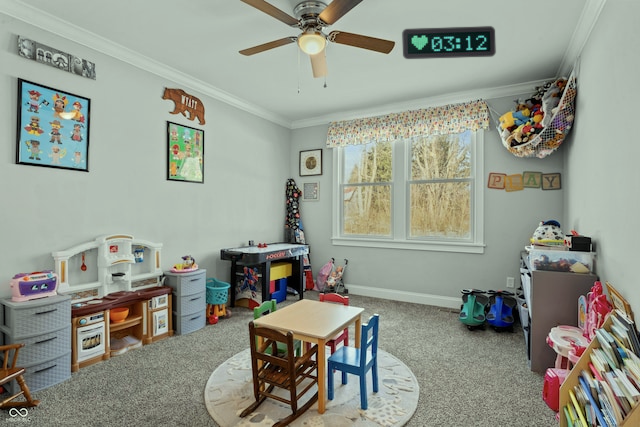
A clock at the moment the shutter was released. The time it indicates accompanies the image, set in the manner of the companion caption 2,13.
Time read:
3,12
